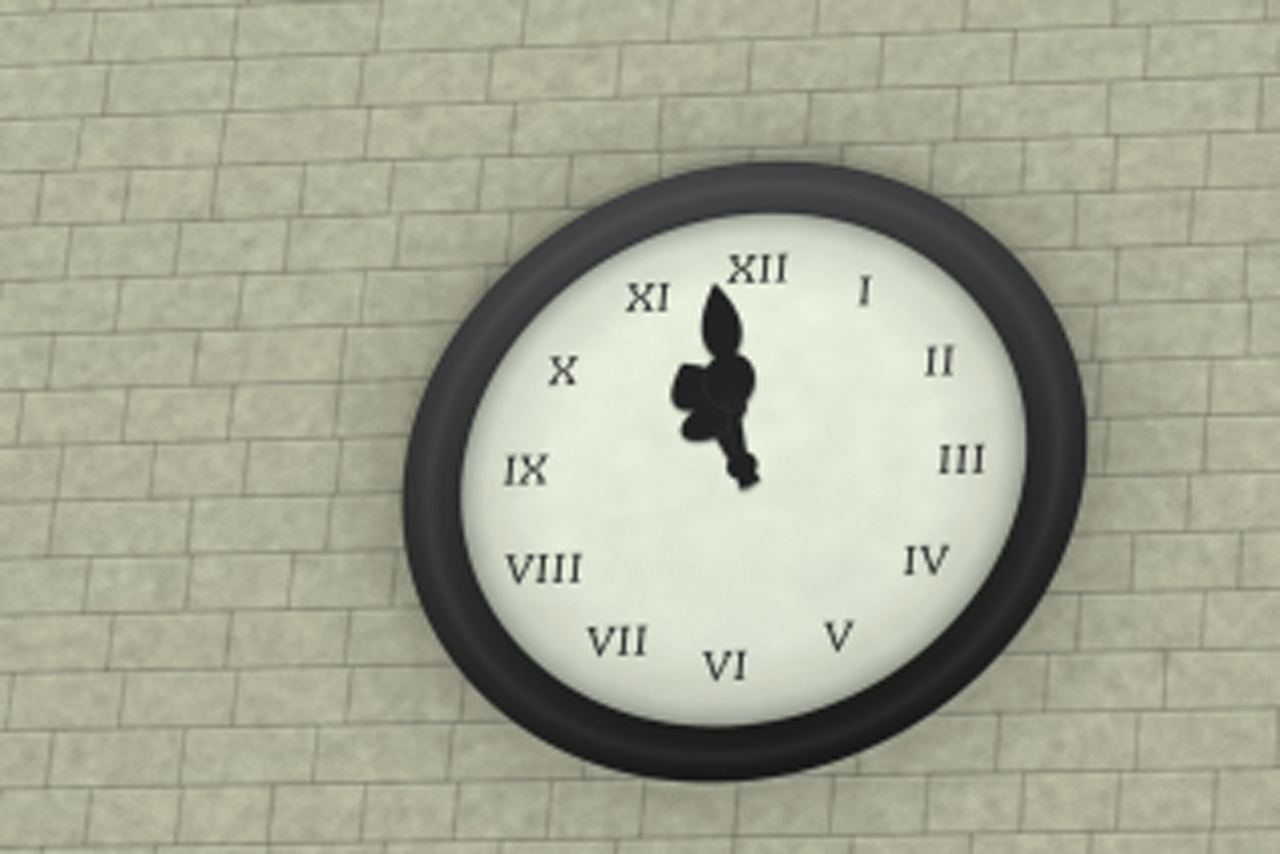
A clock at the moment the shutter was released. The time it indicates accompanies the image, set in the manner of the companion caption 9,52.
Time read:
10,58
